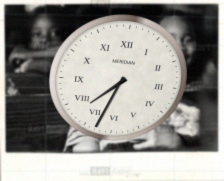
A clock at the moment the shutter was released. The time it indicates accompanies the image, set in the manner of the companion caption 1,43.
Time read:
7,33
